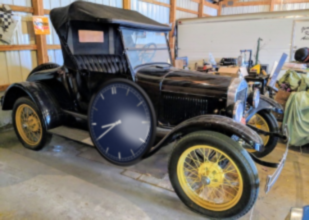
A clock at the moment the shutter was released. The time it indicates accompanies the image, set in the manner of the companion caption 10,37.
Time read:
8,40
